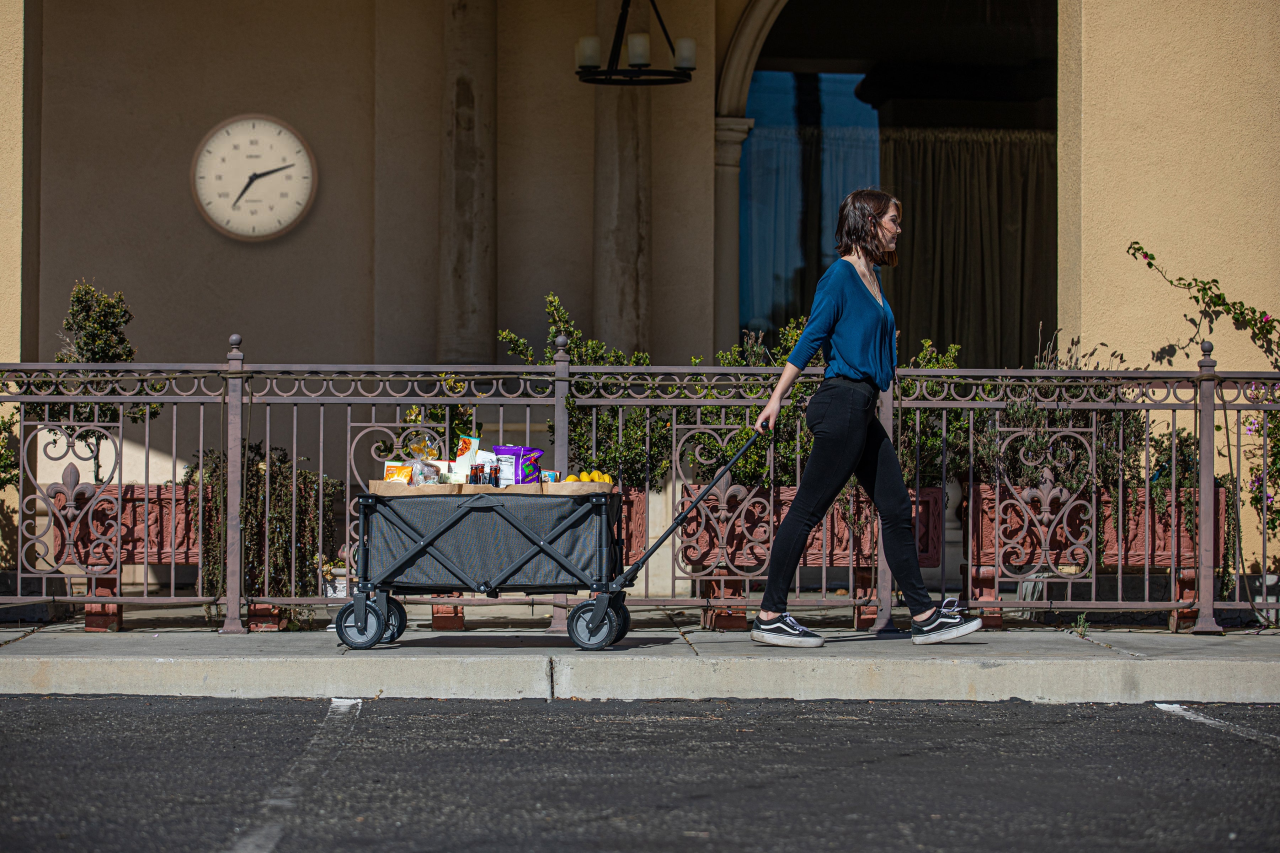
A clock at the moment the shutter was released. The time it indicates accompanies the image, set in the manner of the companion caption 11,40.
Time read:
7,12
